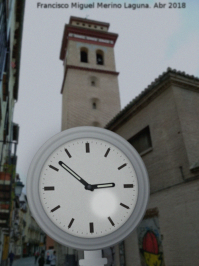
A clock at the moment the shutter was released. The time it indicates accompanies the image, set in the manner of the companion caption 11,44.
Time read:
2,52
